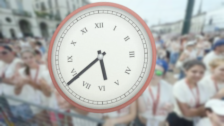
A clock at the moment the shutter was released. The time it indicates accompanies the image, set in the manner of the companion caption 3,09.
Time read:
5,39
